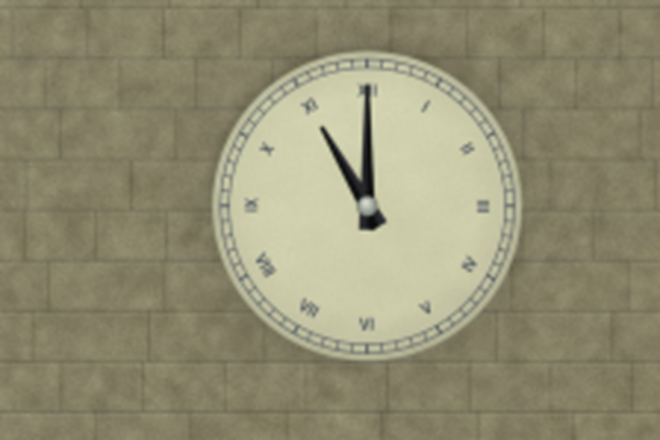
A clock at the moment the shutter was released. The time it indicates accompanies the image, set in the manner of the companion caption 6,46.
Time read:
11,00
